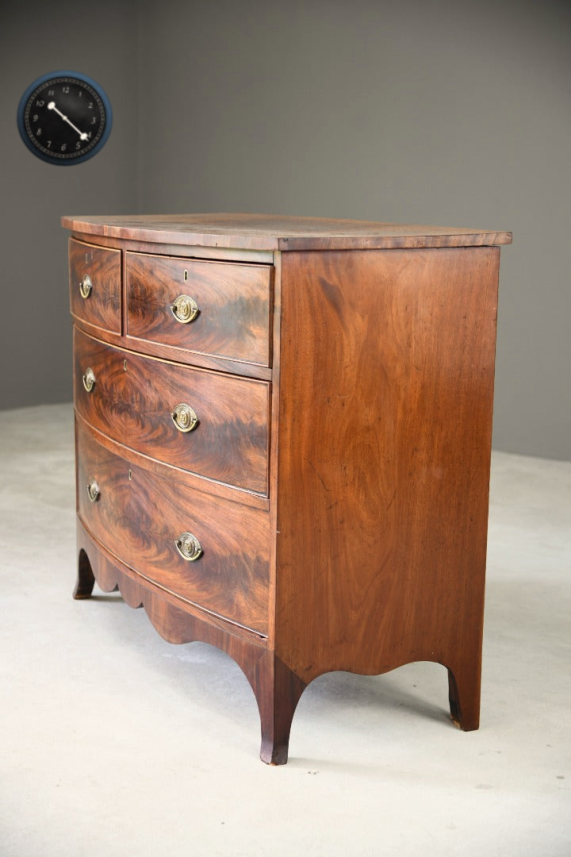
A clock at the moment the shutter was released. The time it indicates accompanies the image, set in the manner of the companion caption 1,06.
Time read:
10,22
